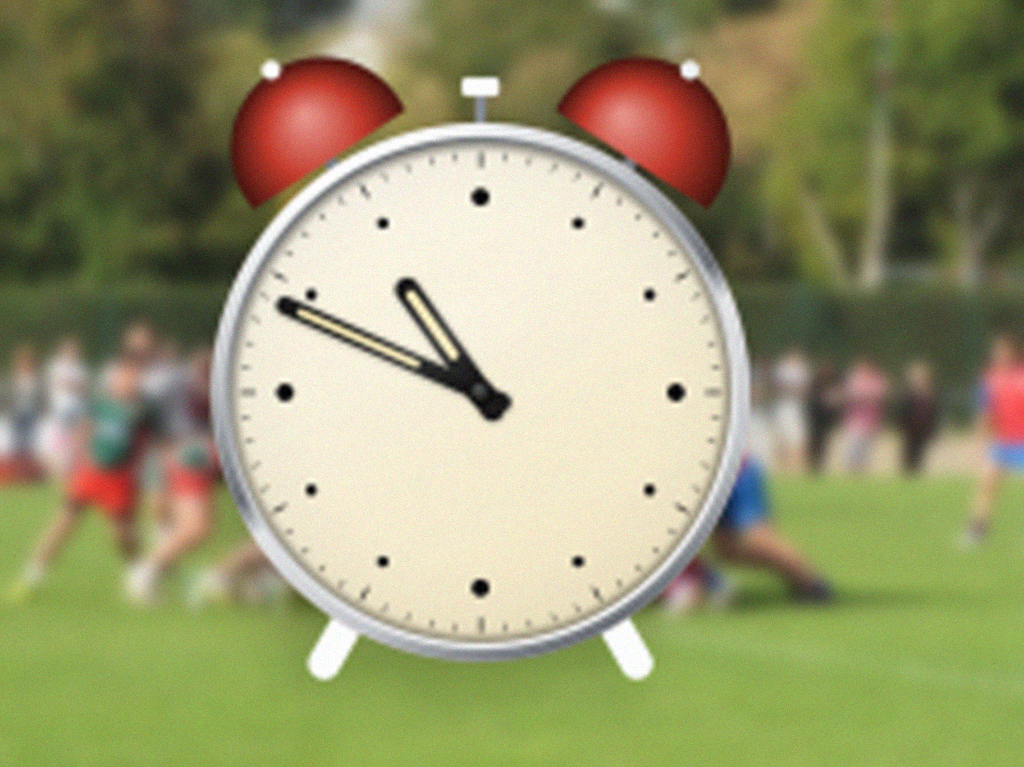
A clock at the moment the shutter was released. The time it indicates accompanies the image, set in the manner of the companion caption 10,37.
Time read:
10,49
